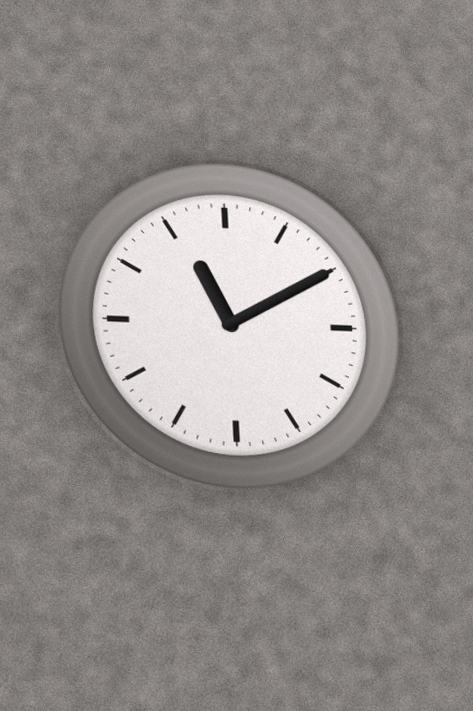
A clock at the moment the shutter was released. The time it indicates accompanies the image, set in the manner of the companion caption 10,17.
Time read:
11,10
